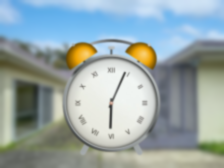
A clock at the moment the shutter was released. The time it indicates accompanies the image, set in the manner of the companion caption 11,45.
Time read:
6,04
